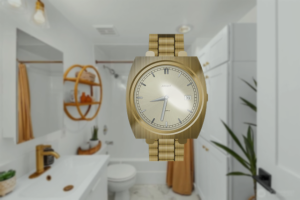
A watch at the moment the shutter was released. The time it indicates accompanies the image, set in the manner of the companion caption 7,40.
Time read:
8,32
